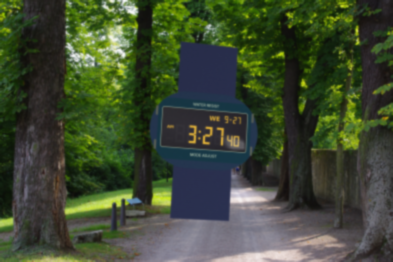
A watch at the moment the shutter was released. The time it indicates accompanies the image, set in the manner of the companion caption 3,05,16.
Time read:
3,27,40
